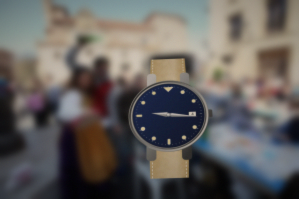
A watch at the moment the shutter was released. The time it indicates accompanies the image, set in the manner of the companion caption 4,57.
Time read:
9,16
